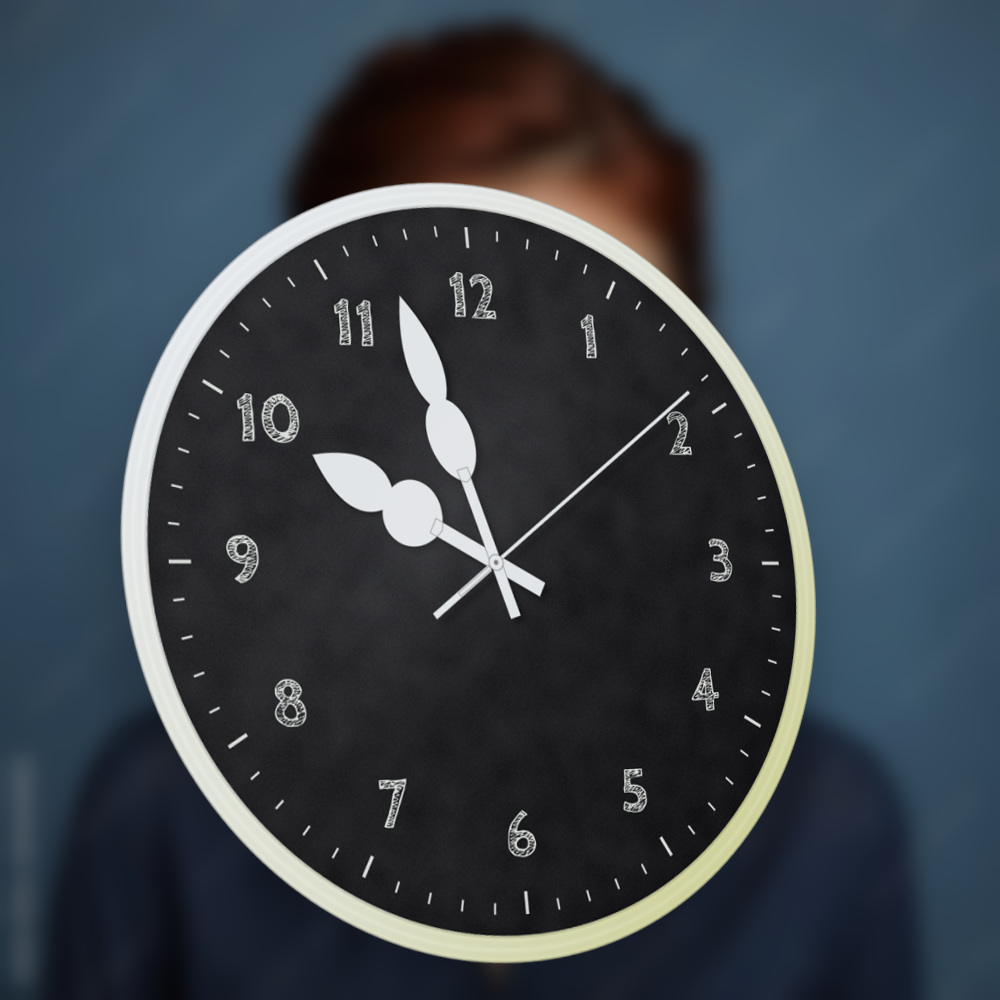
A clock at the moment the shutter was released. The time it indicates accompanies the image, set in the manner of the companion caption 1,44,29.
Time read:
9,57,09
